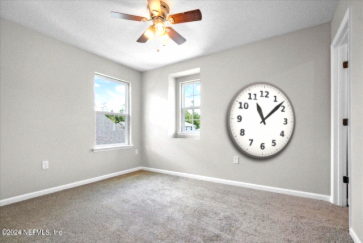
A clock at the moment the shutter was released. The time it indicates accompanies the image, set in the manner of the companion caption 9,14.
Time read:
11,08
